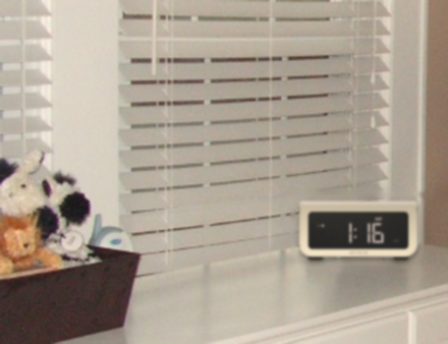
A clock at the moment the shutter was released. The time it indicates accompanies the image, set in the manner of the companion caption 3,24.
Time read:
1,16
